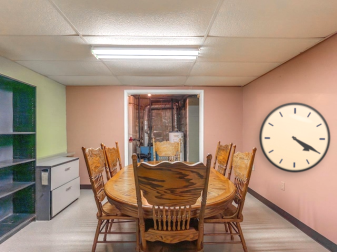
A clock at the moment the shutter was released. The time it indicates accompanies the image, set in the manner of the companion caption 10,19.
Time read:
4,20
